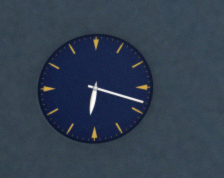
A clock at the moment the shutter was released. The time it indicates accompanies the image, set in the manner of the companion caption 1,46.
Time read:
6,18
